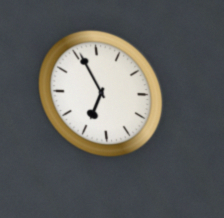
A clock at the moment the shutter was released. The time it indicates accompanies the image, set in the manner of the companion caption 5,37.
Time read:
6,56
